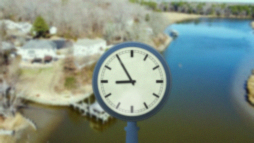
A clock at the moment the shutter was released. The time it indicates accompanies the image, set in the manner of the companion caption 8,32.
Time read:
8,55
